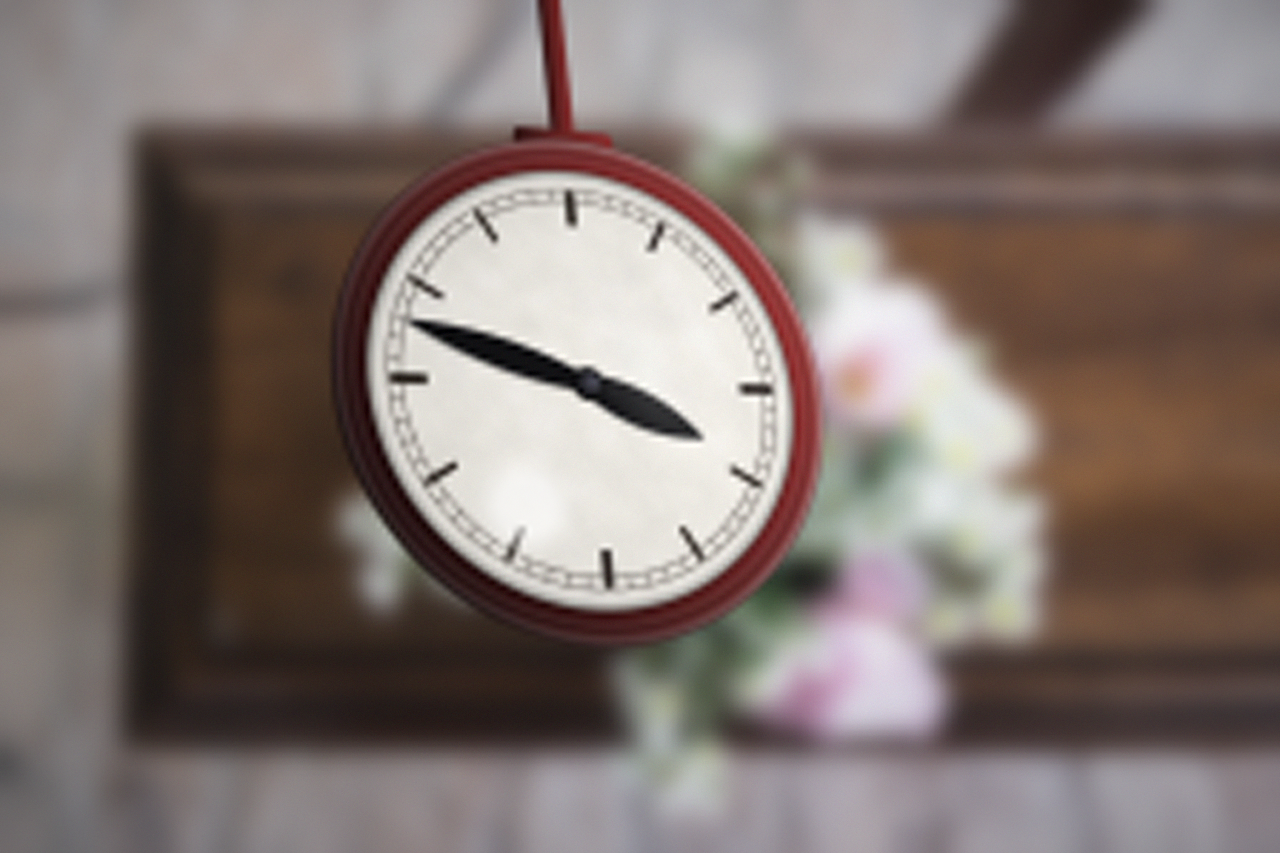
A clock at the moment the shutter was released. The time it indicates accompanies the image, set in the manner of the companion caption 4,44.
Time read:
3,48
